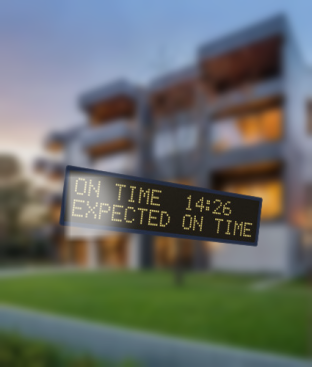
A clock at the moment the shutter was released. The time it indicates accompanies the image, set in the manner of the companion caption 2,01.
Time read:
14,26
